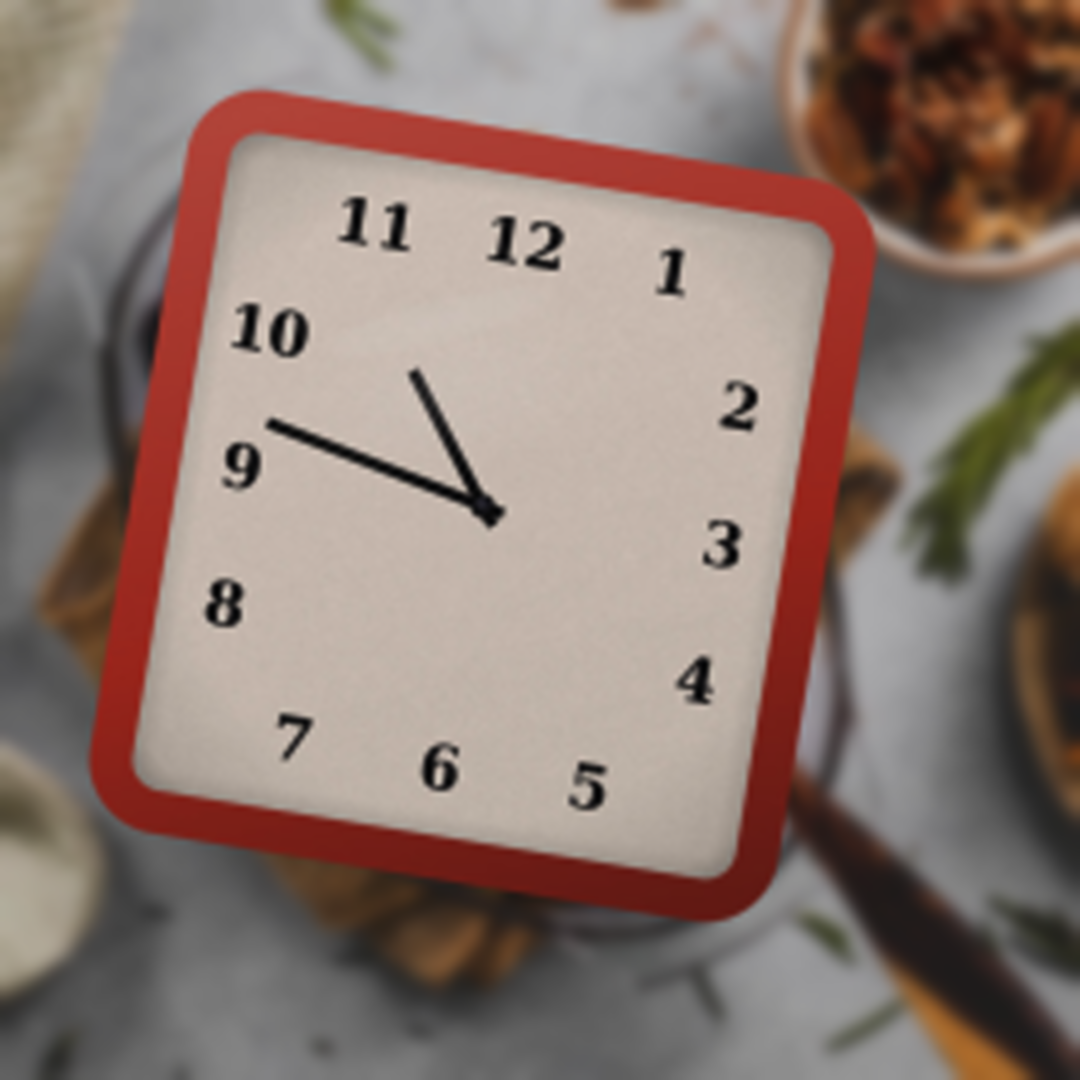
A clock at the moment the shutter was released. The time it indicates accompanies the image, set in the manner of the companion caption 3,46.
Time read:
10,47
